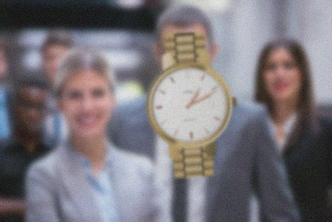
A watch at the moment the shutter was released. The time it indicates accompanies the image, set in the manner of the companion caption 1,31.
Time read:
1,11
